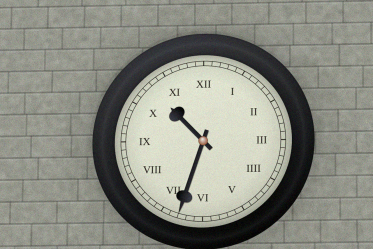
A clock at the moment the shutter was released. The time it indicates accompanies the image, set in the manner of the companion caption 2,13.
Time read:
10,33
